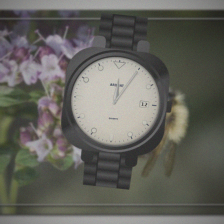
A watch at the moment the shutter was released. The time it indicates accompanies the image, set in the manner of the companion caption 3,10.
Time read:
12,05
